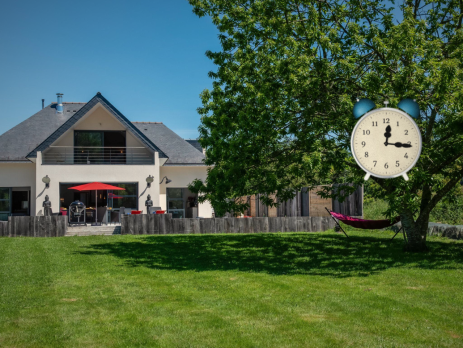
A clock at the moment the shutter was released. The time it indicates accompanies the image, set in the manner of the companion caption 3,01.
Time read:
12,16
